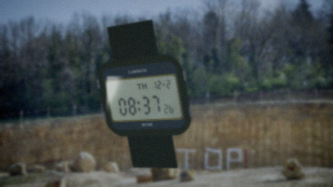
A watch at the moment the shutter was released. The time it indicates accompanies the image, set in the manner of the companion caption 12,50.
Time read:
8,37
